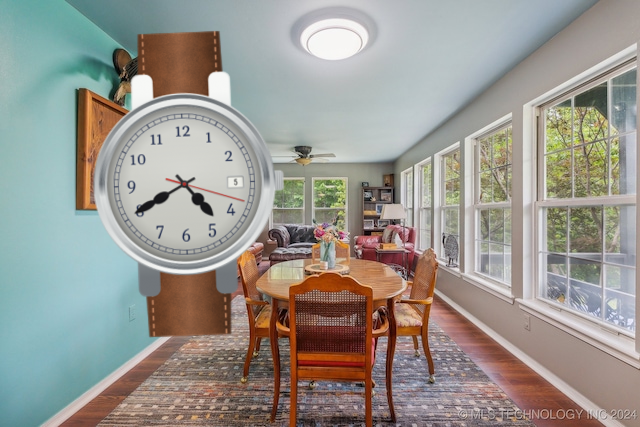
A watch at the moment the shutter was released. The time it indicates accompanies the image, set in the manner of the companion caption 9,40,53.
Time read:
4,40,18
